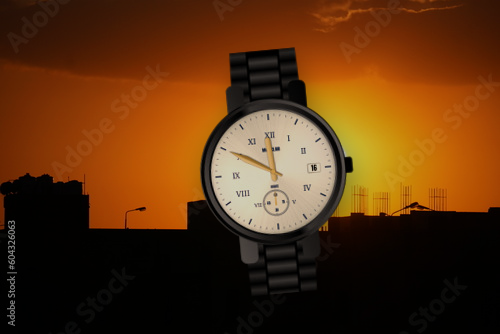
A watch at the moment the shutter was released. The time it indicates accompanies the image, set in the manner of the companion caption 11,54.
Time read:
11,50
